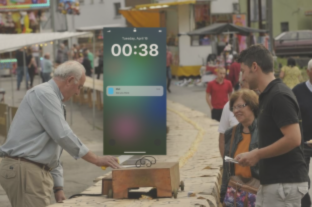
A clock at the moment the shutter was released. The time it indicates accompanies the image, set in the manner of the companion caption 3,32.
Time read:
0,38
